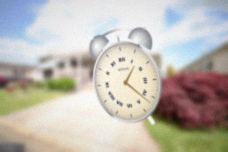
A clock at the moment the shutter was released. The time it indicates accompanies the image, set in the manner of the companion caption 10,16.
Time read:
1,22
